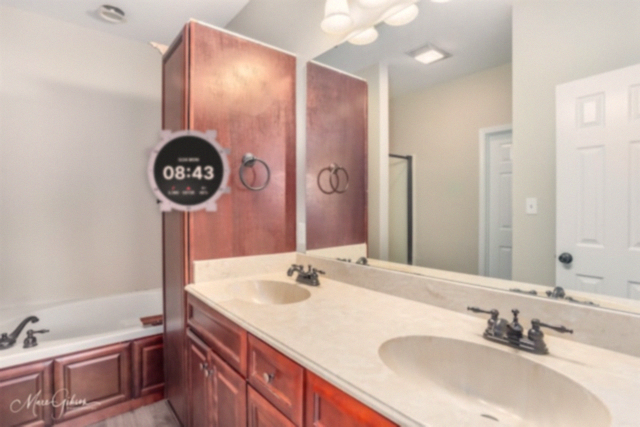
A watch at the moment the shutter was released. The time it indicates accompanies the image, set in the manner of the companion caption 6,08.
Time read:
8,43
